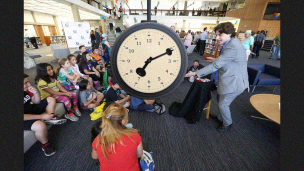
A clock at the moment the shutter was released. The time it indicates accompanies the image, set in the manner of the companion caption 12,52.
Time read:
7,11
